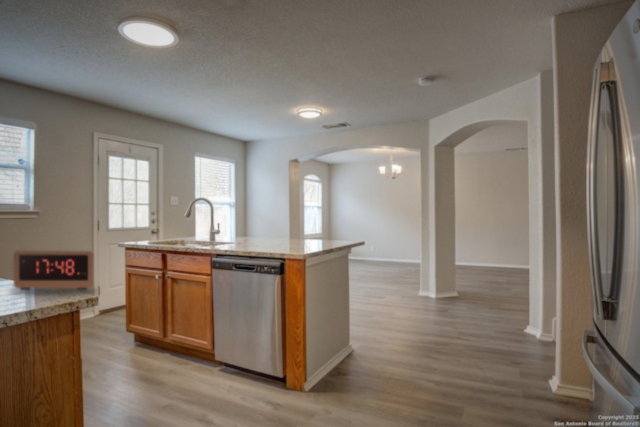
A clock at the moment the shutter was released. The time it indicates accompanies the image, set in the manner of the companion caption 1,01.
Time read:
17,48
